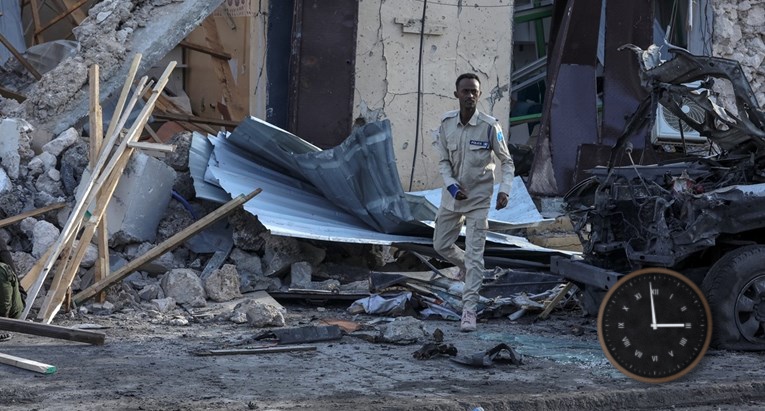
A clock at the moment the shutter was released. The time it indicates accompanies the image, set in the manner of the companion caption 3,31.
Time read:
2,59
